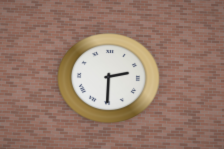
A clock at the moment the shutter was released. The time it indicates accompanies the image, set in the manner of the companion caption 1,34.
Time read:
2,30
